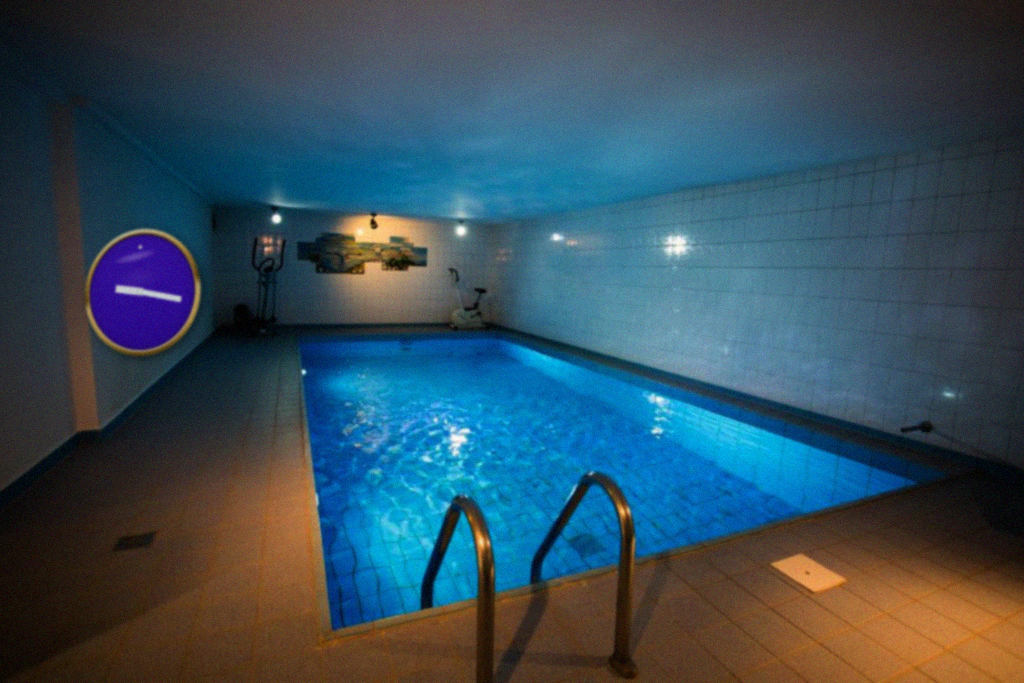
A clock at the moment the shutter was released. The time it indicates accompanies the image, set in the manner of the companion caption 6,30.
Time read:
9,17
